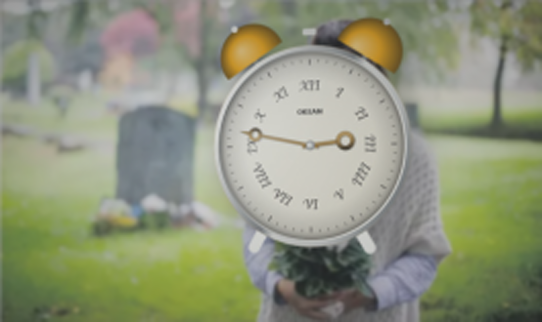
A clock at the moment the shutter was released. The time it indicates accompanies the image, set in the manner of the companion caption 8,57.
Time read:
2,47
